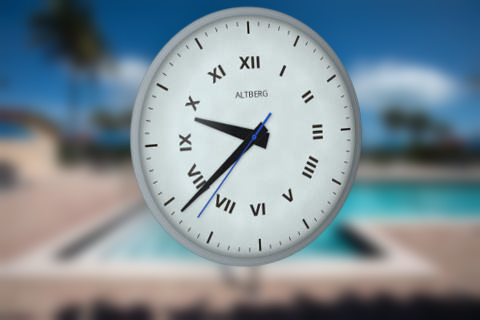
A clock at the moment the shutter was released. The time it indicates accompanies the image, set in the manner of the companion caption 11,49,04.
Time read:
9,38,37
